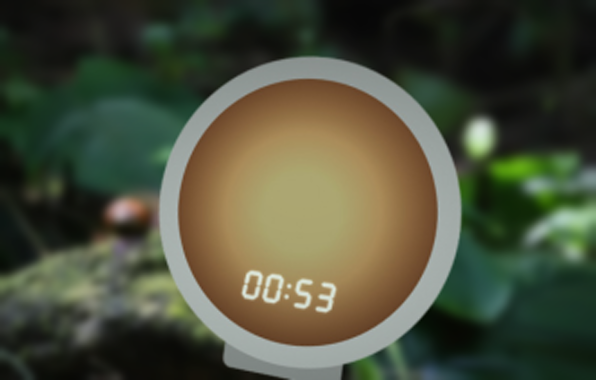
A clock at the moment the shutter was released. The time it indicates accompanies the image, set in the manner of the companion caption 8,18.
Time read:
0,53
